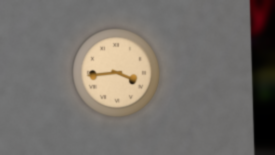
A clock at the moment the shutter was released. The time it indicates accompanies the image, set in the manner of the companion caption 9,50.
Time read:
3,44
